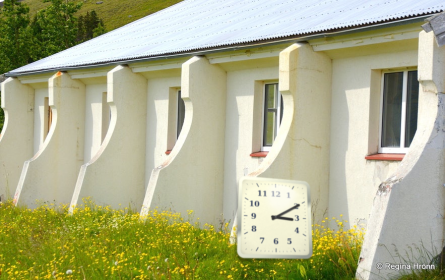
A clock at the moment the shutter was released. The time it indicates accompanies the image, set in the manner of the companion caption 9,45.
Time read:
3,10
